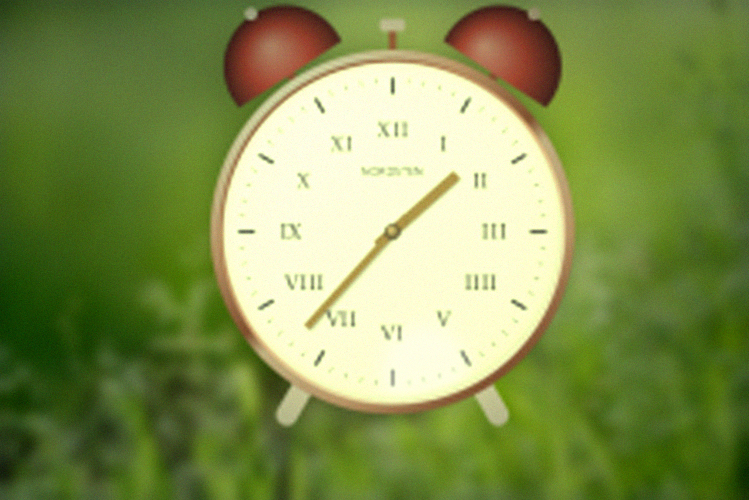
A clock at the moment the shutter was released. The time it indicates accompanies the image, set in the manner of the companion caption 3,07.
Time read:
1,37
